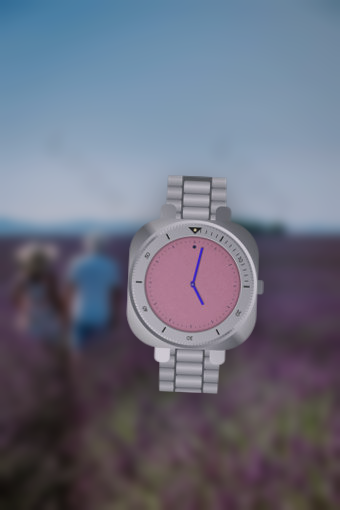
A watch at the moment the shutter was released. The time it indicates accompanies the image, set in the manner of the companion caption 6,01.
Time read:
5,02
